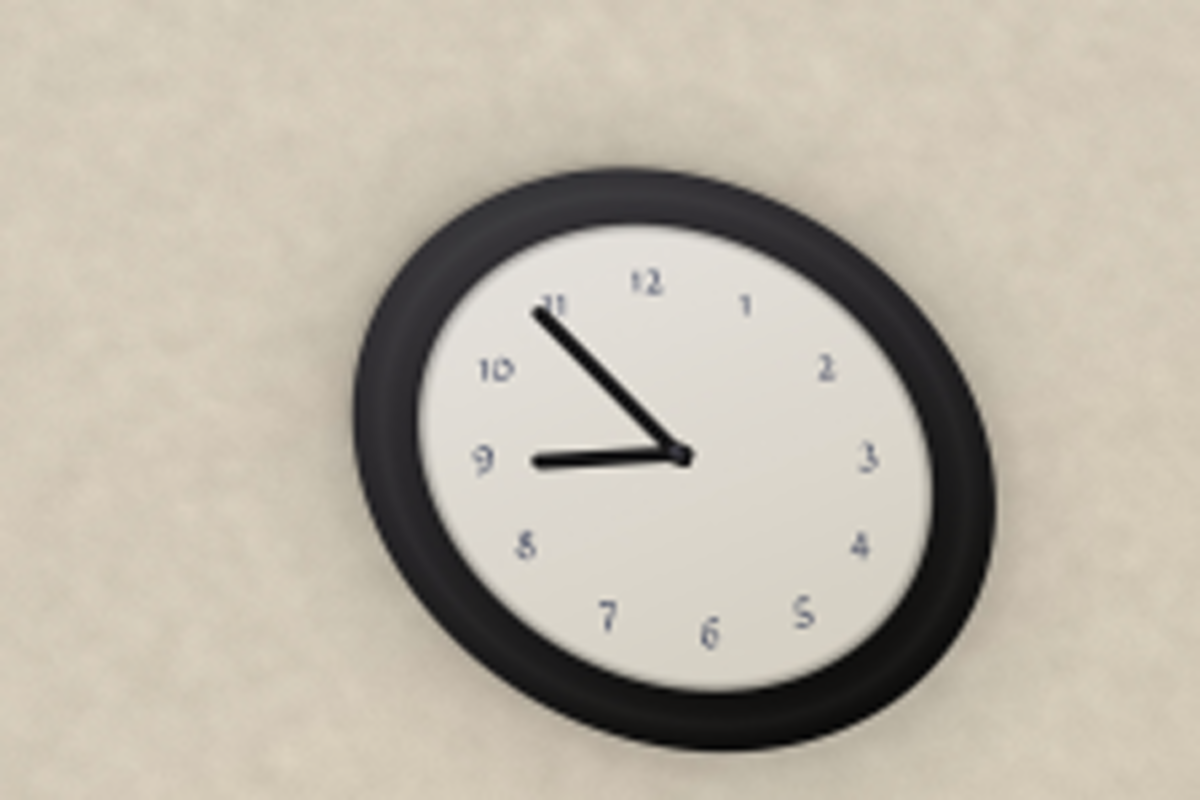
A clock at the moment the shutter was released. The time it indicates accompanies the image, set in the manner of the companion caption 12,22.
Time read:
8,54
